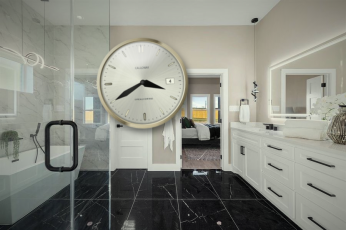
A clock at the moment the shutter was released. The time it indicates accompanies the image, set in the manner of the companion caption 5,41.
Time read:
3,40
